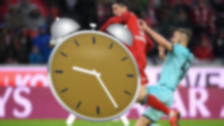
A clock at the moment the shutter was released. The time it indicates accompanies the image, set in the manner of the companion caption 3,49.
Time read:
9,25
